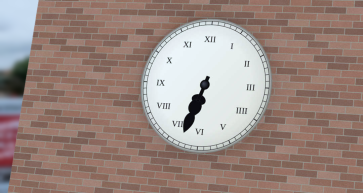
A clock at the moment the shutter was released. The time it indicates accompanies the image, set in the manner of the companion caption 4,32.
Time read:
6,33
